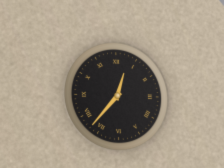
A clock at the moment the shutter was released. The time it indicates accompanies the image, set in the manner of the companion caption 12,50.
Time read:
12,37
